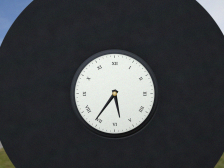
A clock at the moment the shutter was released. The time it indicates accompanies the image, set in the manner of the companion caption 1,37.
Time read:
5,36
